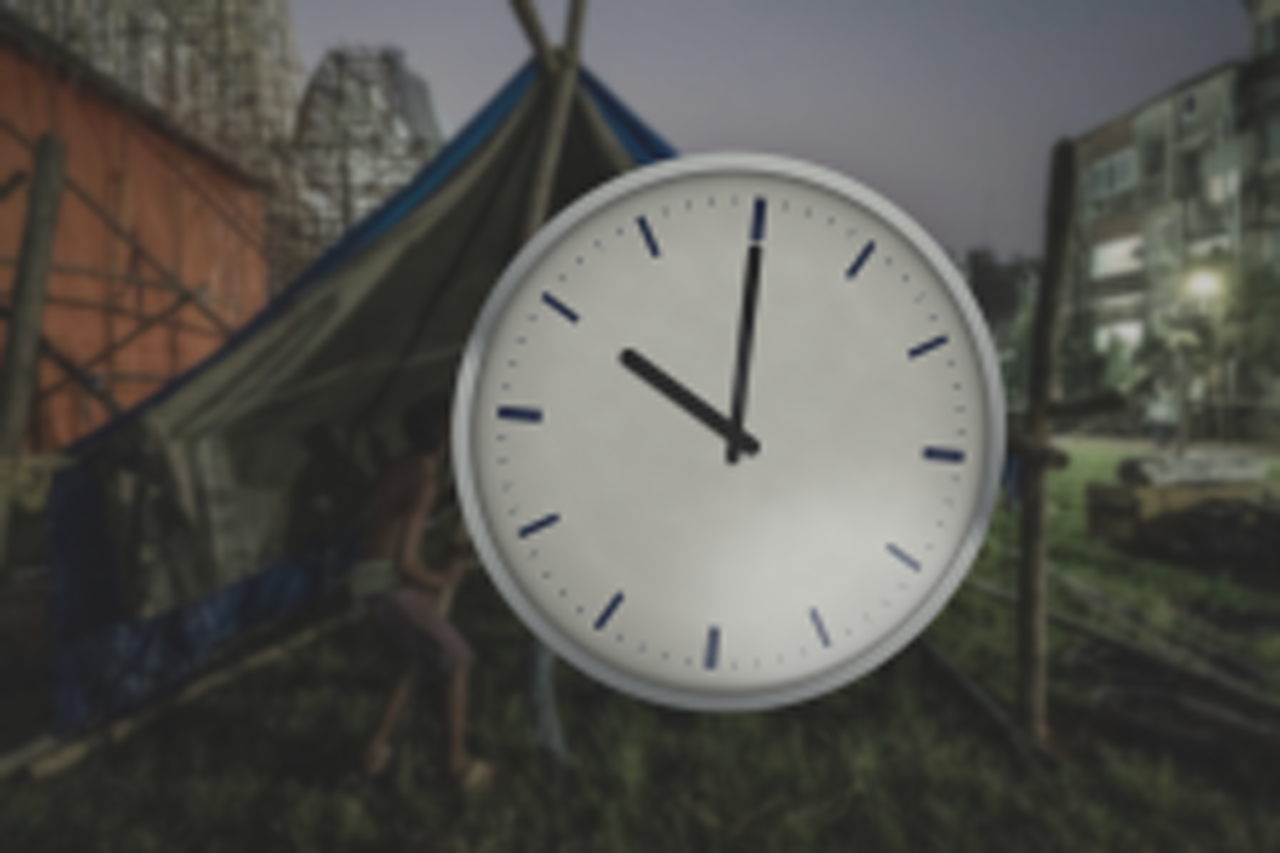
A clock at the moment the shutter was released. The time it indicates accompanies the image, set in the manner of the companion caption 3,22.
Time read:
10,00
